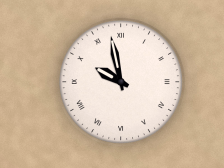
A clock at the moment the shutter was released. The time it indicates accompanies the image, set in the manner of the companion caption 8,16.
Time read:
9,58
